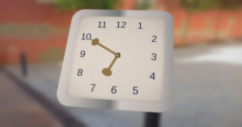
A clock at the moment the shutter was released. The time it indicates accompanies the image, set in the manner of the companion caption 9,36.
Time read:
6,50
